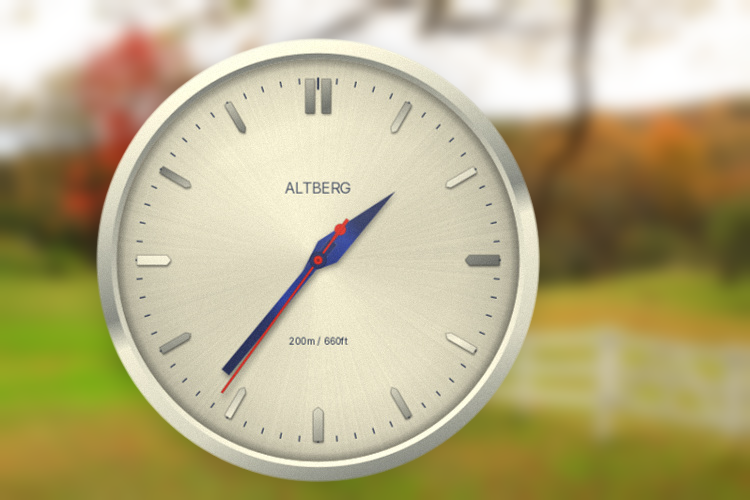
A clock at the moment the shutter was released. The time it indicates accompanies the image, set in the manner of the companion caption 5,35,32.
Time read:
1,36,36
